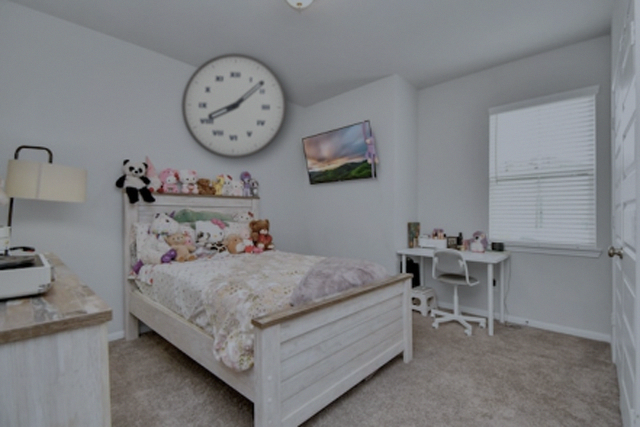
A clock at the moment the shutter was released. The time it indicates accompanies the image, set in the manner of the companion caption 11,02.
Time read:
8,08
